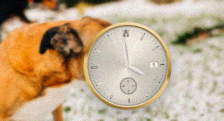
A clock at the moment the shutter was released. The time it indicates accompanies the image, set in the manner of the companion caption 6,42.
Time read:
3,59
